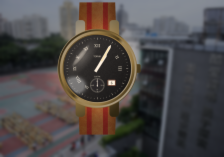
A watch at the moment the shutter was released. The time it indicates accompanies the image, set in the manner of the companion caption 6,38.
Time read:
1,05
